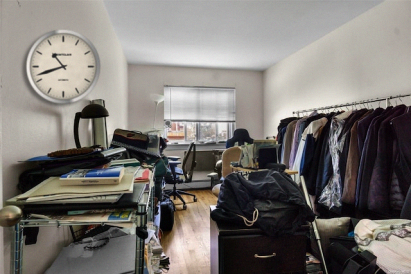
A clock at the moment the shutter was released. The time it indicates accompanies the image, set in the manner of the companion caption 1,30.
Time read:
10,42
